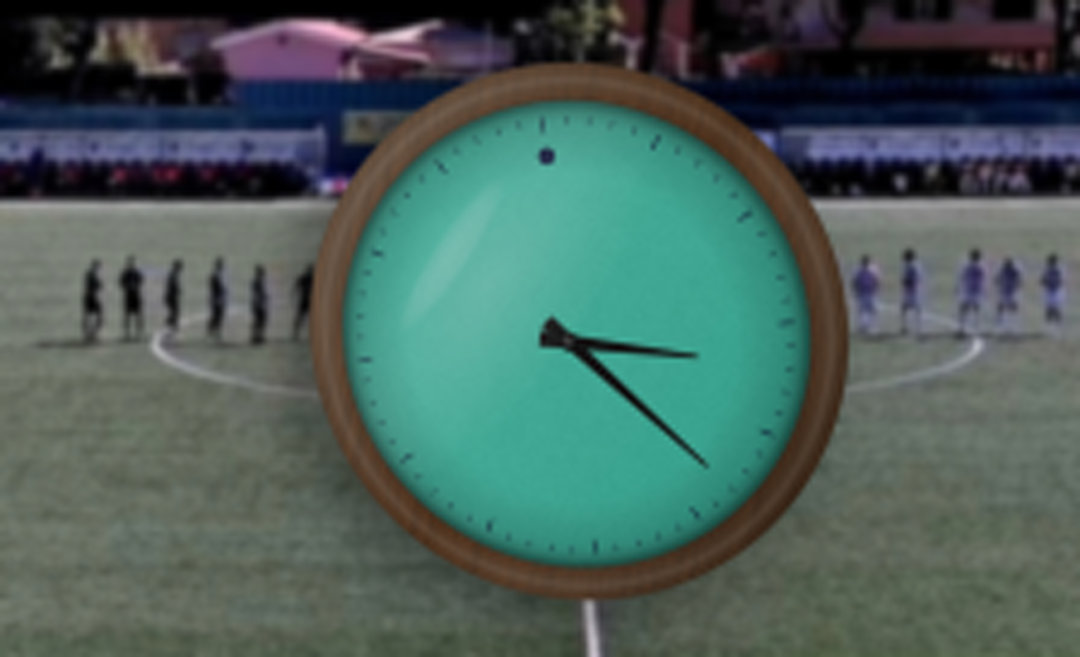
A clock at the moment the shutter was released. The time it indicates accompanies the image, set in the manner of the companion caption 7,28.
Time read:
3,23
